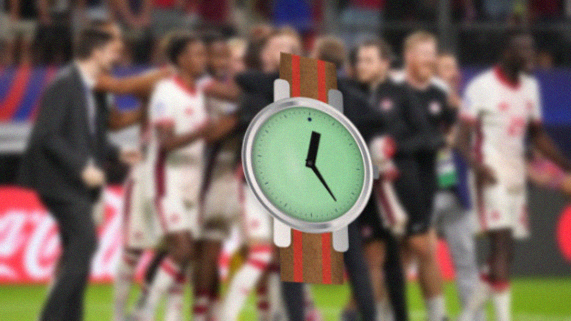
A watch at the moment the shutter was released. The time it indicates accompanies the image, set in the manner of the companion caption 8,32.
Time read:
12,24
